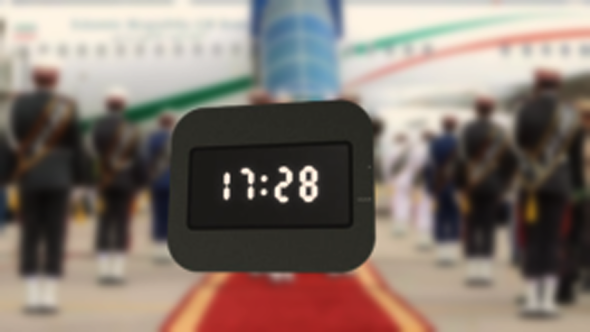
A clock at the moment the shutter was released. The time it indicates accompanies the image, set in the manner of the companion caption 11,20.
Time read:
17,28
